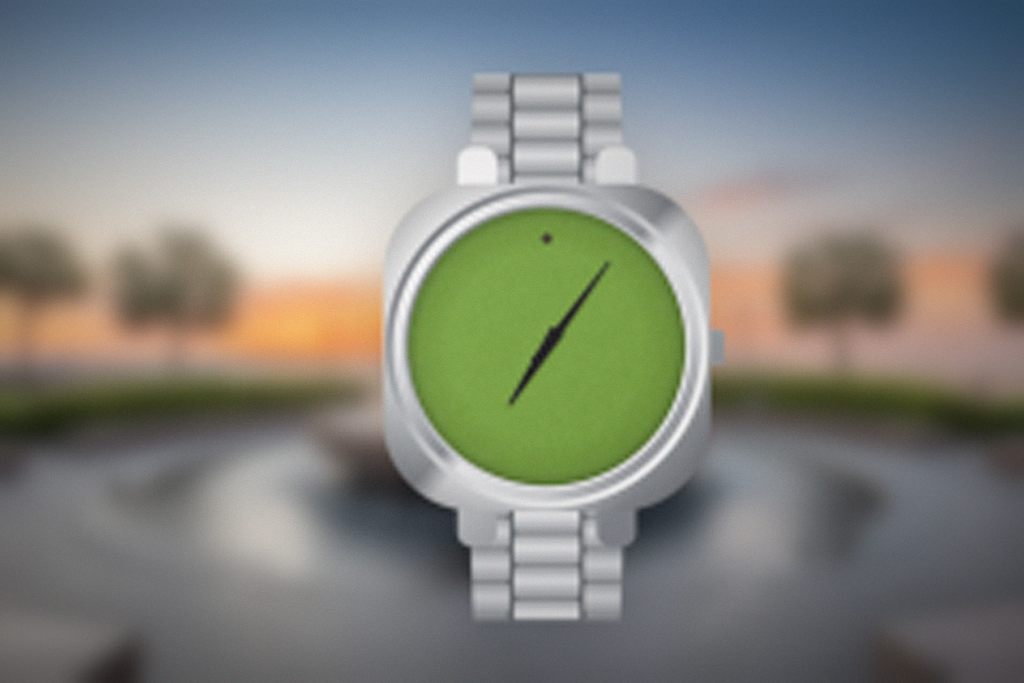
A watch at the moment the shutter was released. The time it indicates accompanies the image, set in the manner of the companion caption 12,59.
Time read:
7,06
